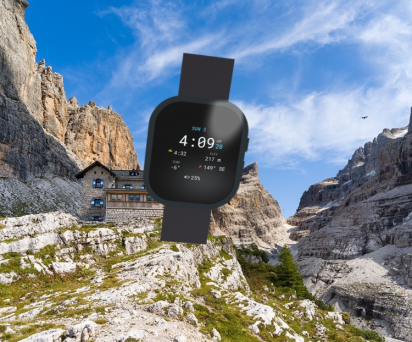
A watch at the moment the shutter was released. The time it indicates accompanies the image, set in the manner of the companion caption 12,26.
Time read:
4,09
